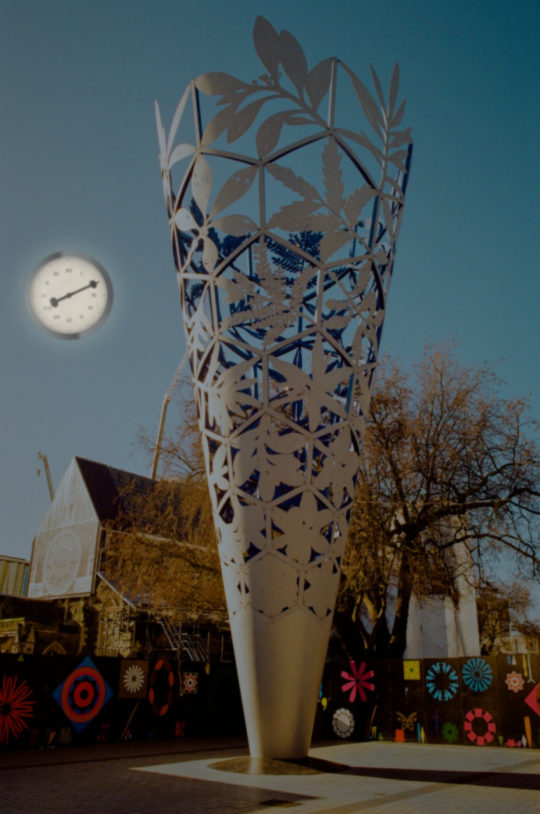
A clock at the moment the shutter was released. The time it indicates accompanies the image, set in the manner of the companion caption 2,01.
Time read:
8,11
